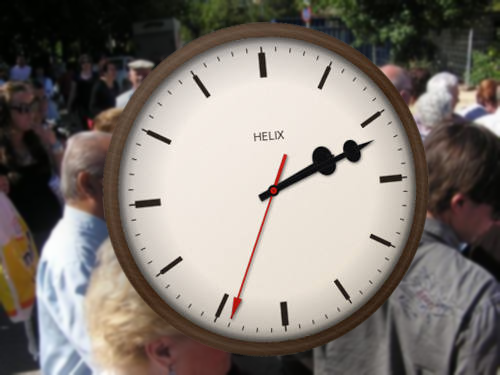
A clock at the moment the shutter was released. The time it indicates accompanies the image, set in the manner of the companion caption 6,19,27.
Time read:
2,11,34
